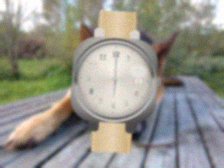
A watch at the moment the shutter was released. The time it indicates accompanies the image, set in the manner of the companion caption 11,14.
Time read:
6,00
